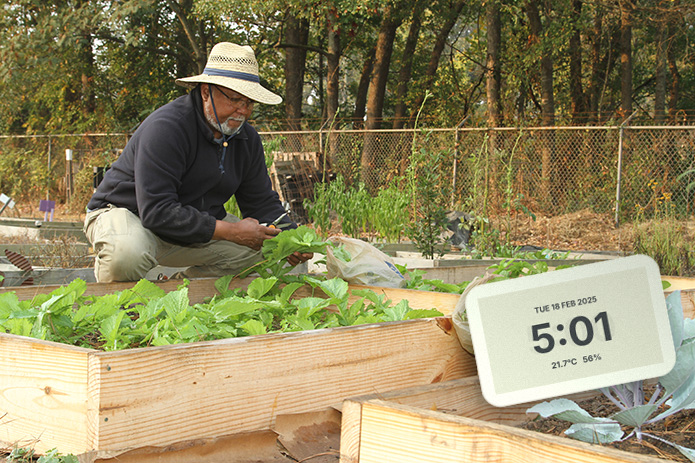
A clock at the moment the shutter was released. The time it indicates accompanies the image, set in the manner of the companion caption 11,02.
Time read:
5,01
